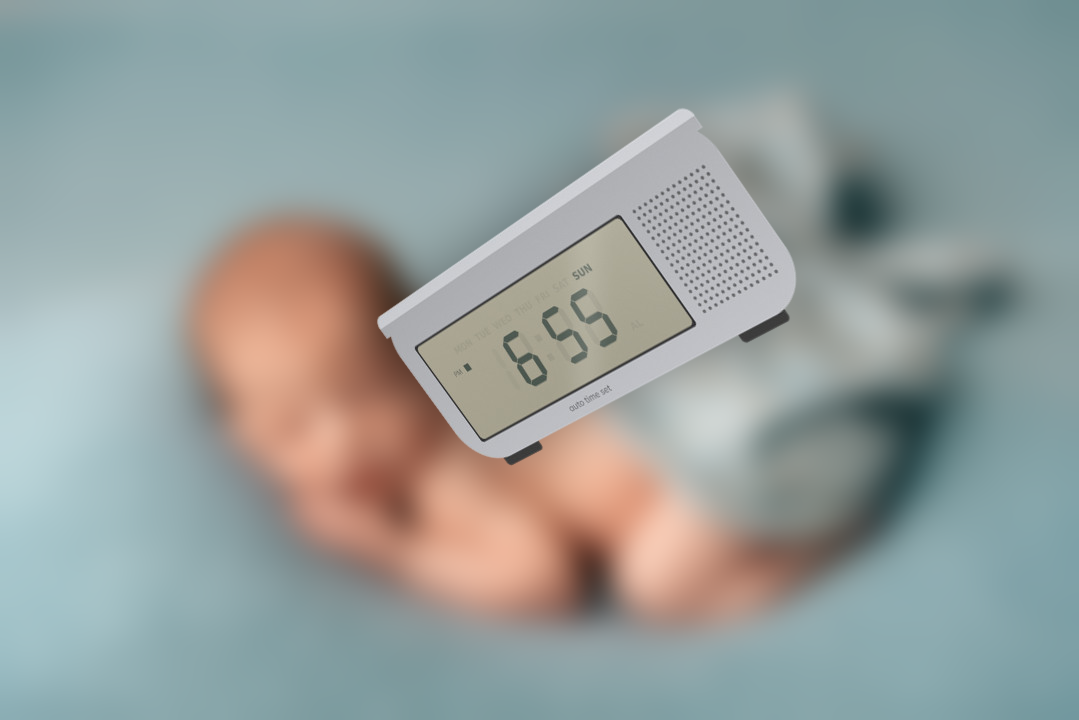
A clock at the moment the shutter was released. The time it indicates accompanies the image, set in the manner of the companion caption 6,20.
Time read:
6,55
